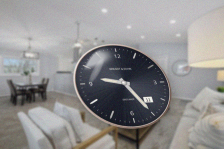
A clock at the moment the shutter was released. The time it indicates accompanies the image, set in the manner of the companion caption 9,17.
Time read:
9,25
